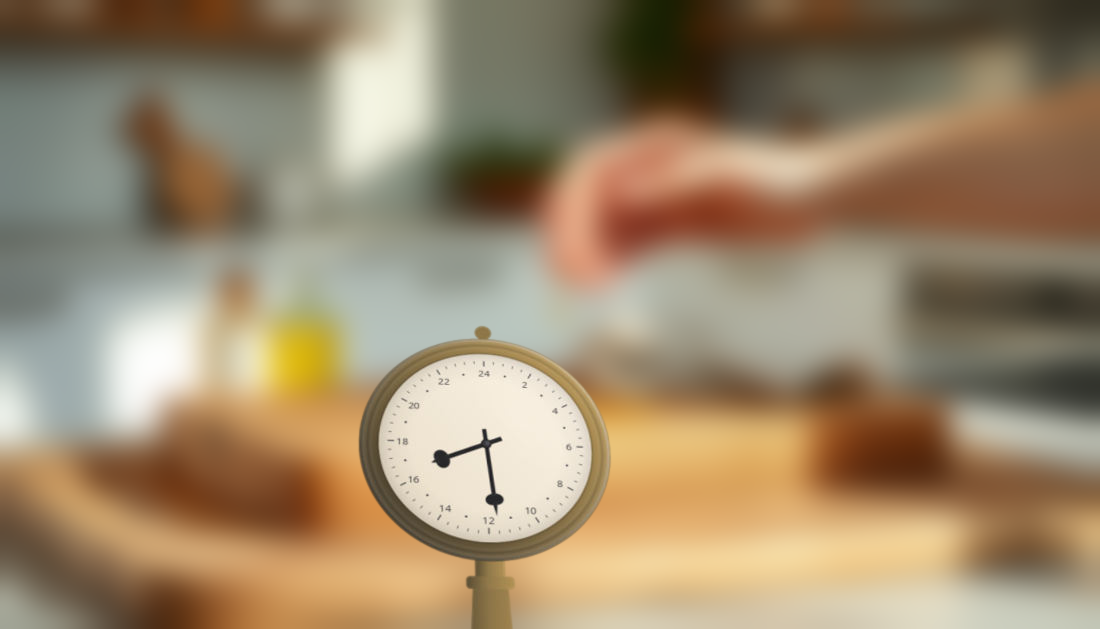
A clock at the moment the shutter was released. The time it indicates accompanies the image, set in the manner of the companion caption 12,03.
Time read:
16,29
